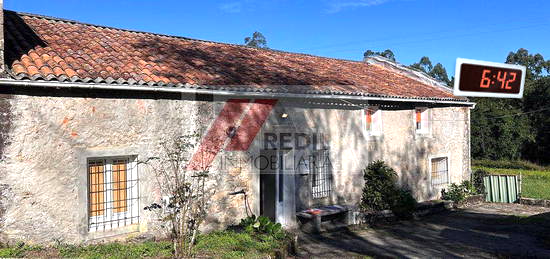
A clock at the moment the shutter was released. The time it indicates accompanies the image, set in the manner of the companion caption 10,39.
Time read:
6,42
